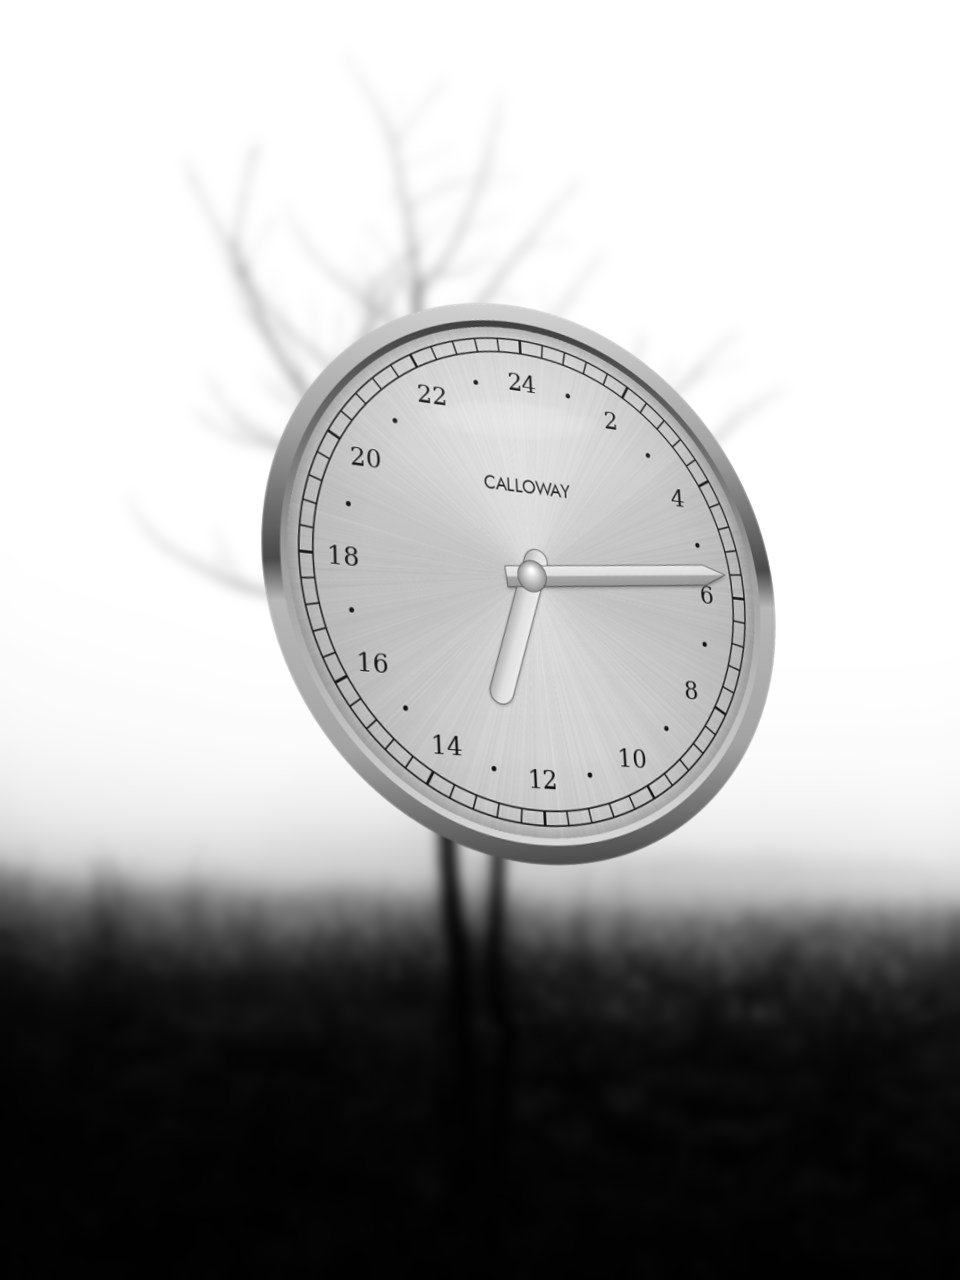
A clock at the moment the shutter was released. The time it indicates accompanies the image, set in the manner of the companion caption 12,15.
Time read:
13,14
